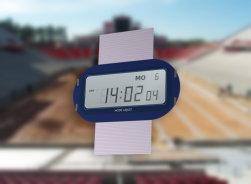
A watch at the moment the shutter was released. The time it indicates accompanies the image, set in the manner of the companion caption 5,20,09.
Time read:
14,02,04
